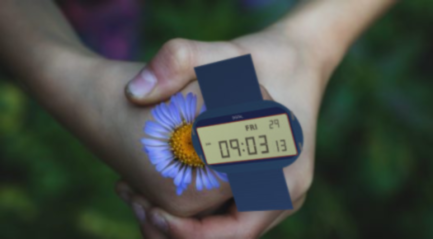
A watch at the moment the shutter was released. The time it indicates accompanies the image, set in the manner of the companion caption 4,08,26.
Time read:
9,03,13
